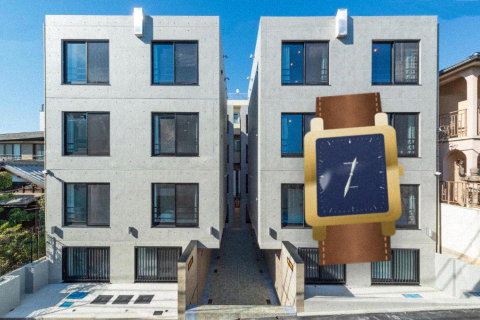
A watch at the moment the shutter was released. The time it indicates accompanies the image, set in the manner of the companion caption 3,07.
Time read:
12,33
